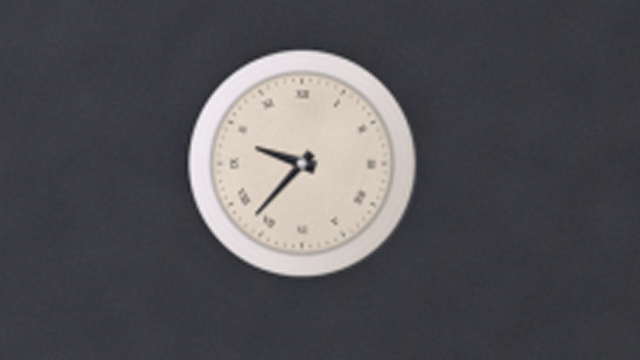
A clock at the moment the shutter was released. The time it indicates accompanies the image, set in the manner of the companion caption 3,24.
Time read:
9,37
